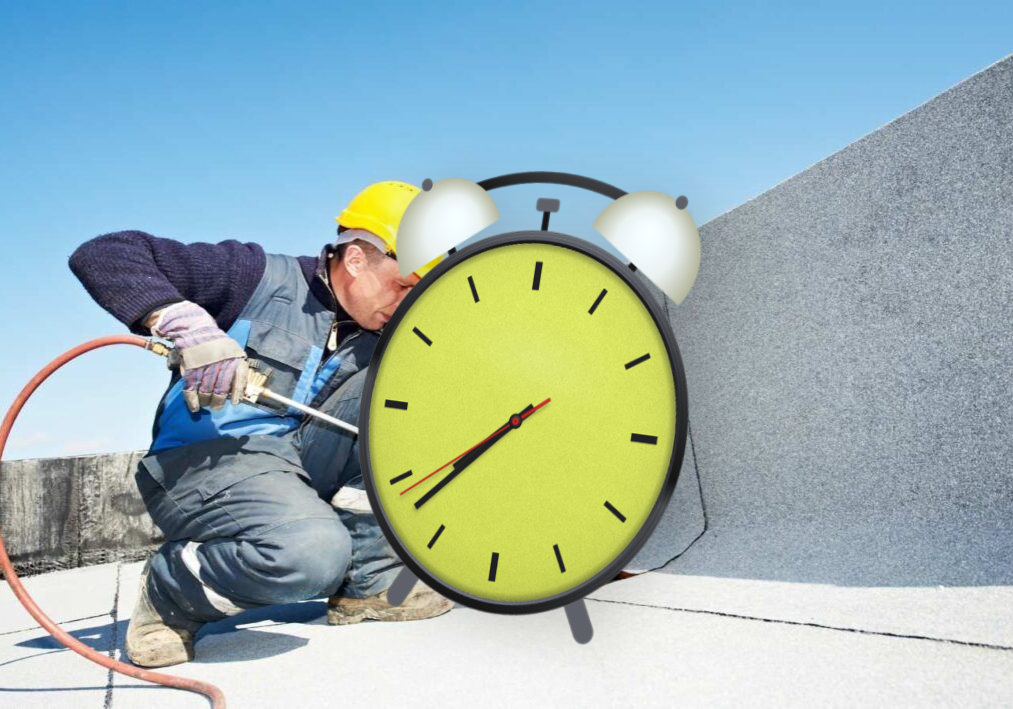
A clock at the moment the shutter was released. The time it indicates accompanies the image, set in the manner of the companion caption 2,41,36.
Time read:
7,37,39
